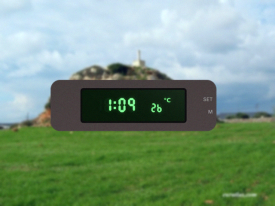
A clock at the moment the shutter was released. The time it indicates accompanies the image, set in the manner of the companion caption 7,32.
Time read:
1,09
